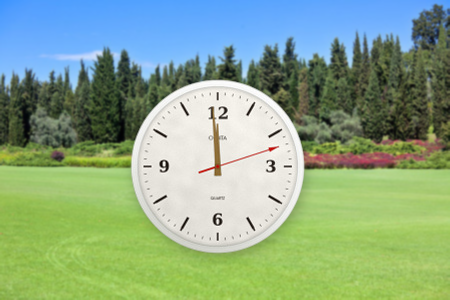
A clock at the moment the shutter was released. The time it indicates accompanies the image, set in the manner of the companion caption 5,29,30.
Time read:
11,59,12
